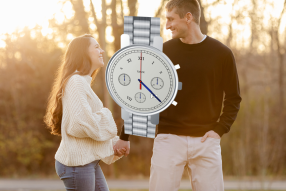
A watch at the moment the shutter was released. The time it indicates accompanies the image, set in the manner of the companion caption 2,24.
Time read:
4,22
